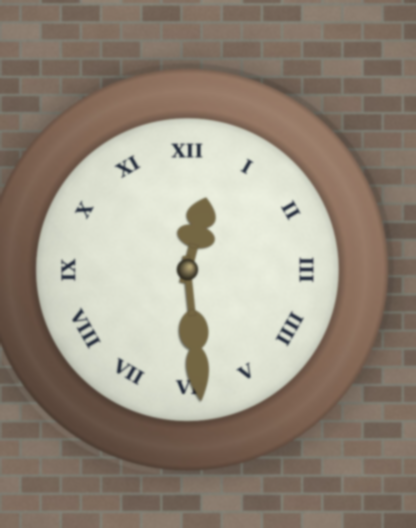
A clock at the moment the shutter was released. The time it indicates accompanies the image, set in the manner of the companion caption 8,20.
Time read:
12,29
